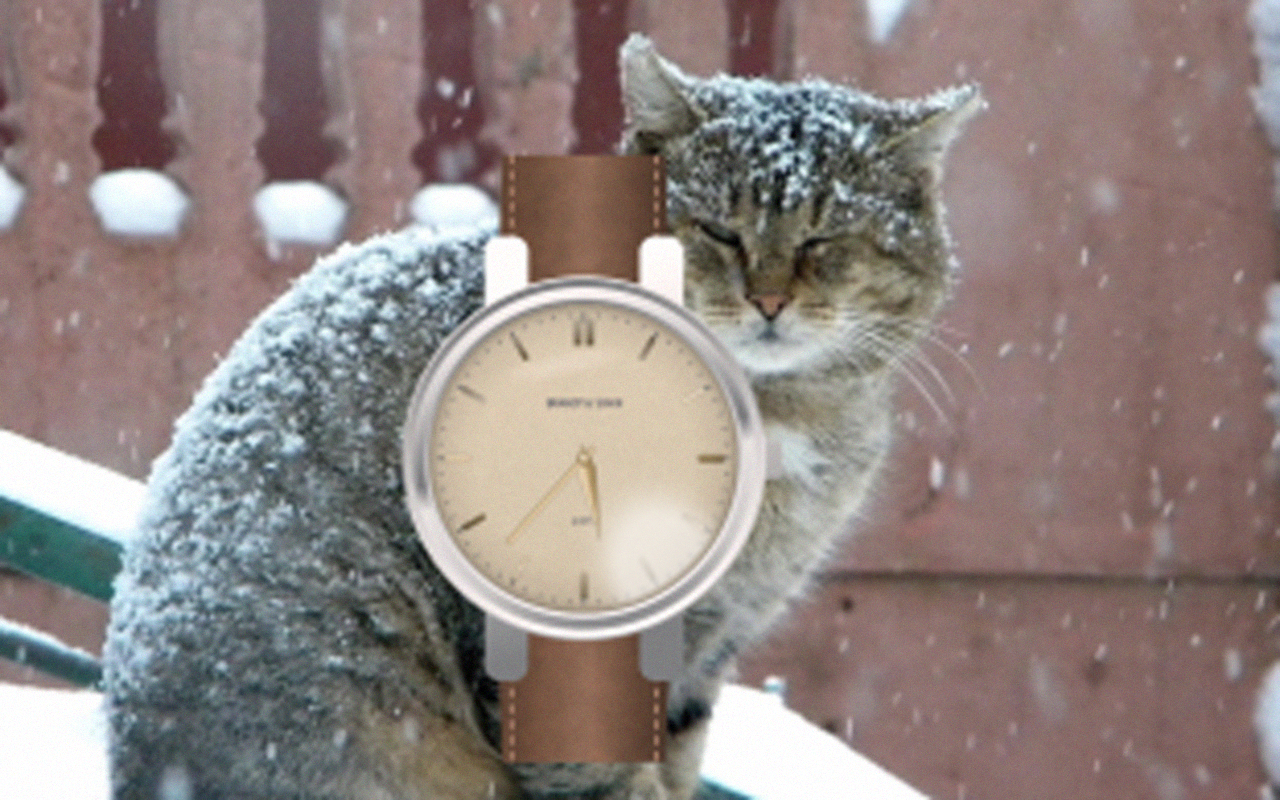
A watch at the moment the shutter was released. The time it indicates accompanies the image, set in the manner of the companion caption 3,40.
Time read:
5,37
